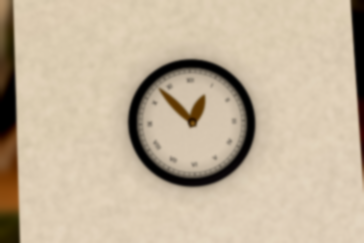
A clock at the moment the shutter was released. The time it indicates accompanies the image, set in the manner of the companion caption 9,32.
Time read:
12,53
